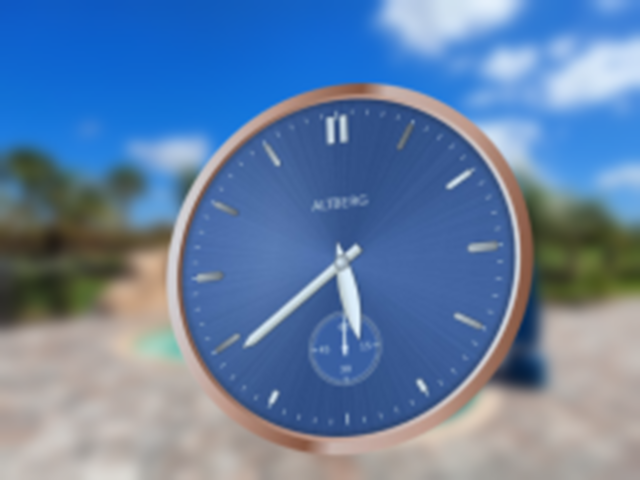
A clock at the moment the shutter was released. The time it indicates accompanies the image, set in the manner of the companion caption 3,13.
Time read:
5,39
